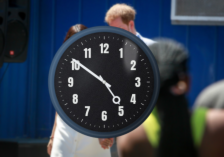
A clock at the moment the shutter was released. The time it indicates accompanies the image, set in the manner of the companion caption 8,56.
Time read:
4,51
